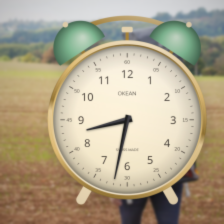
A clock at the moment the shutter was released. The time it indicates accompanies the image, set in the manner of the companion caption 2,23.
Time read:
8,32
